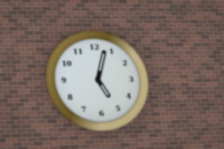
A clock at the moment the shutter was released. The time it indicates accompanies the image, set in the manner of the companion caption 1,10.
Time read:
5,03
